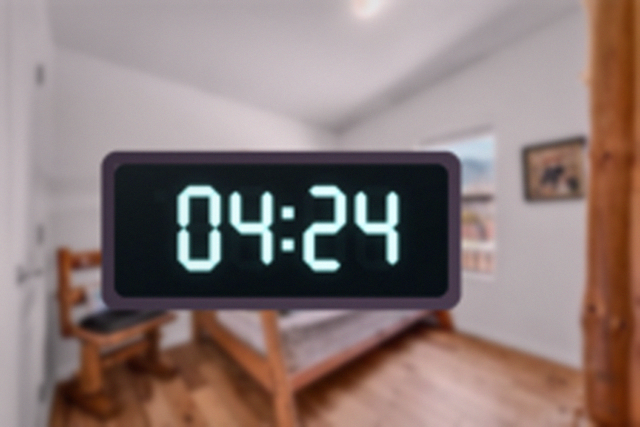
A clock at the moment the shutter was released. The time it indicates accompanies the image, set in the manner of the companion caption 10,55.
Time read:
4,24
